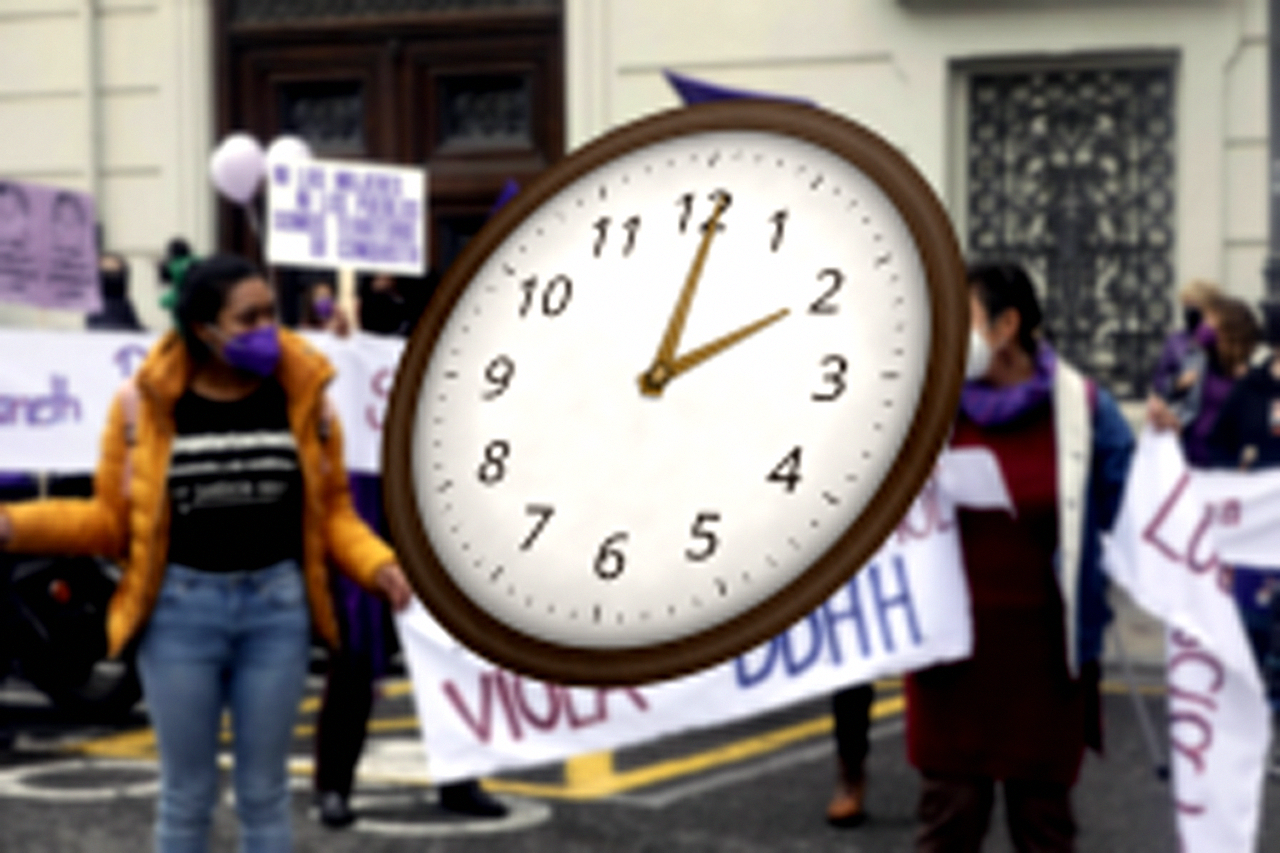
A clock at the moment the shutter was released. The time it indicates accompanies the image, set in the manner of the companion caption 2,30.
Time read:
2,01
